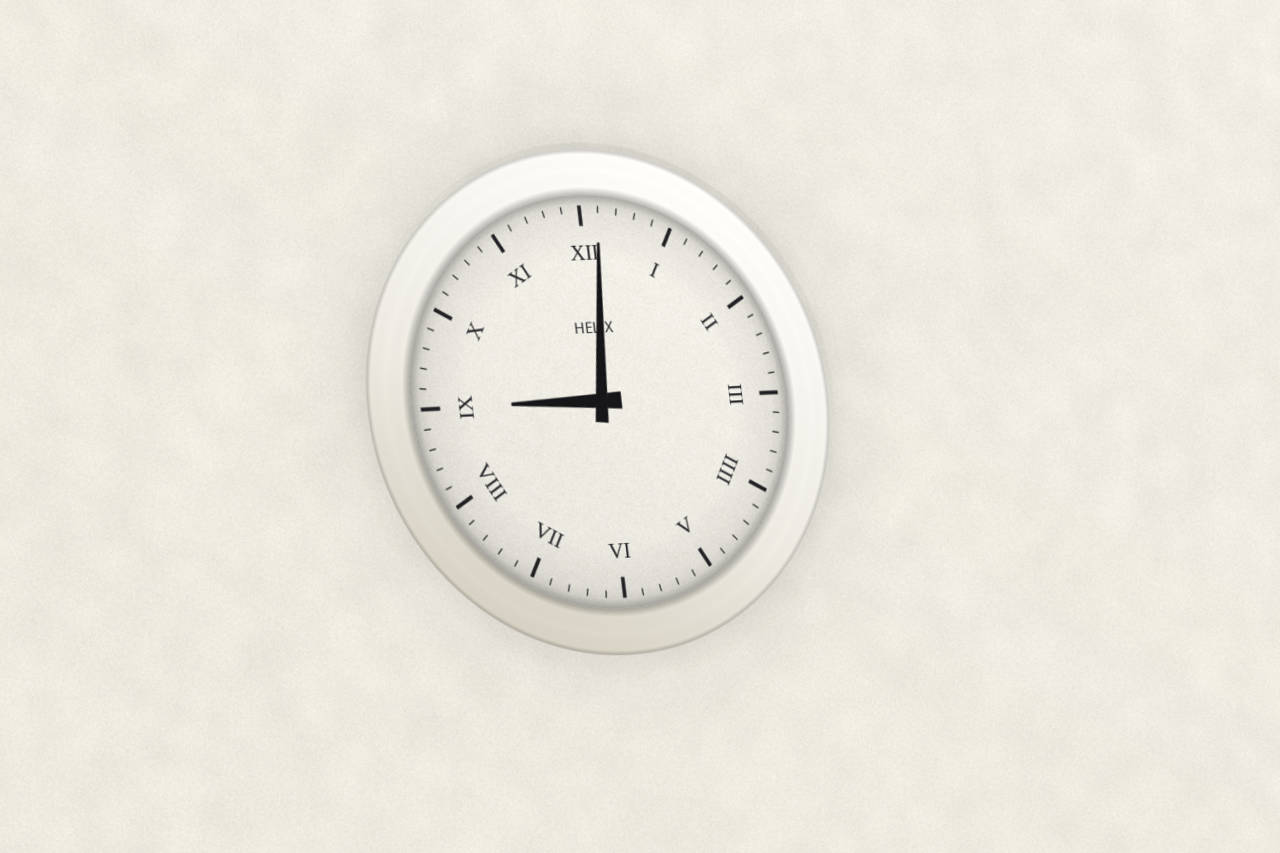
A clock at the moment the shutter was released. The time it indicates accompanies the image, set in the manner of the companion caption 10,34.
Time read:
9,01
